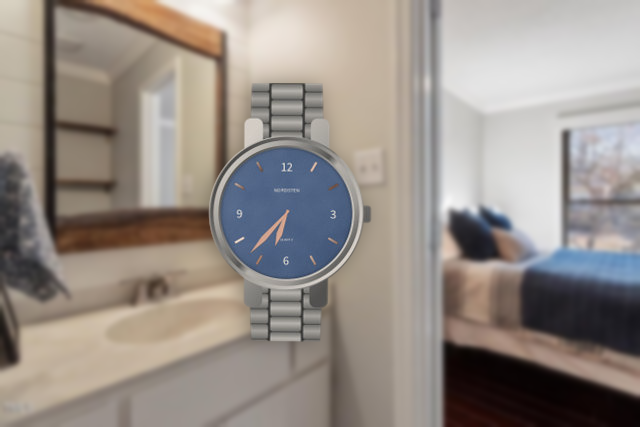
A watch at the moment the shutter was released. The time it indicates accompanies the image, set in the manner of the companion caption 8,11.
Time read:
6,37
